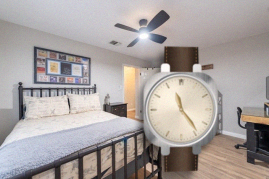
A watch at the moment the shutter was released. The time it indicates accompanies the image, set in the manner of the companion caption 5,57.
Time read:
11,24
